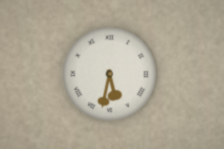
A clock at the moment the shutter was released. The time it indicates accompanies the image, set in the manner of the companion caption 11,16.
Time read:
5,32
